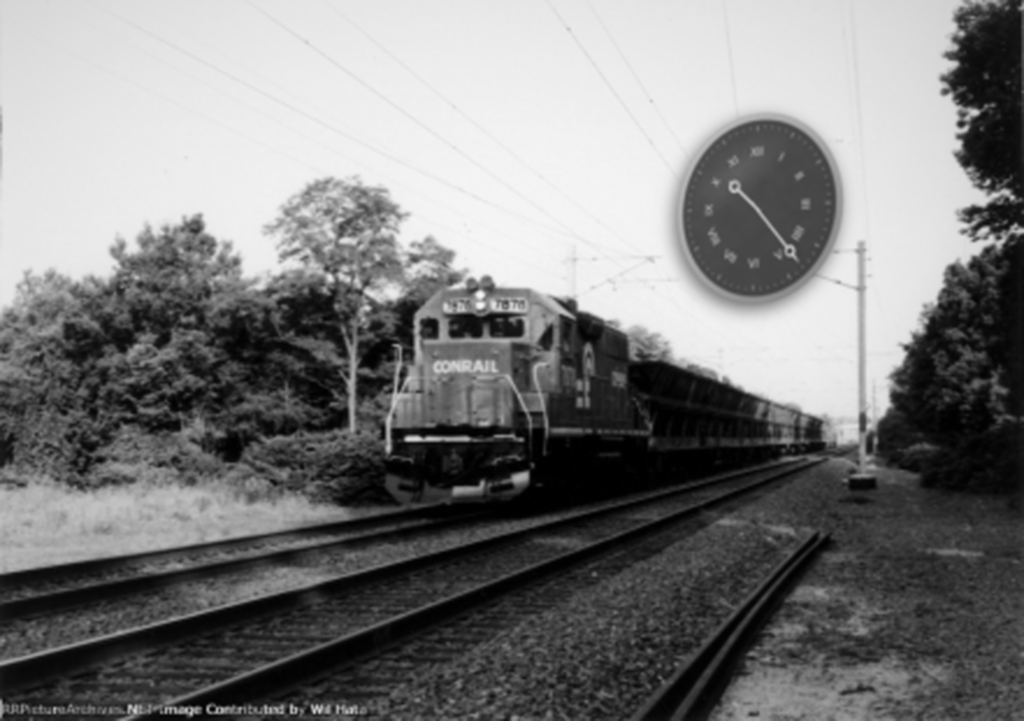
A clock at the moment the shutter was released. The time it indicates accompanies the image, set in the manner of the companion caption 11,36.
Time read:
10,23
